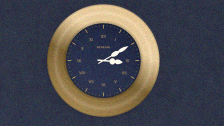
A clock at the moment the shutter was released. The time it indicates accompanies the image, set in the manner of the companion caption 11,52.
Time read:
3,10
